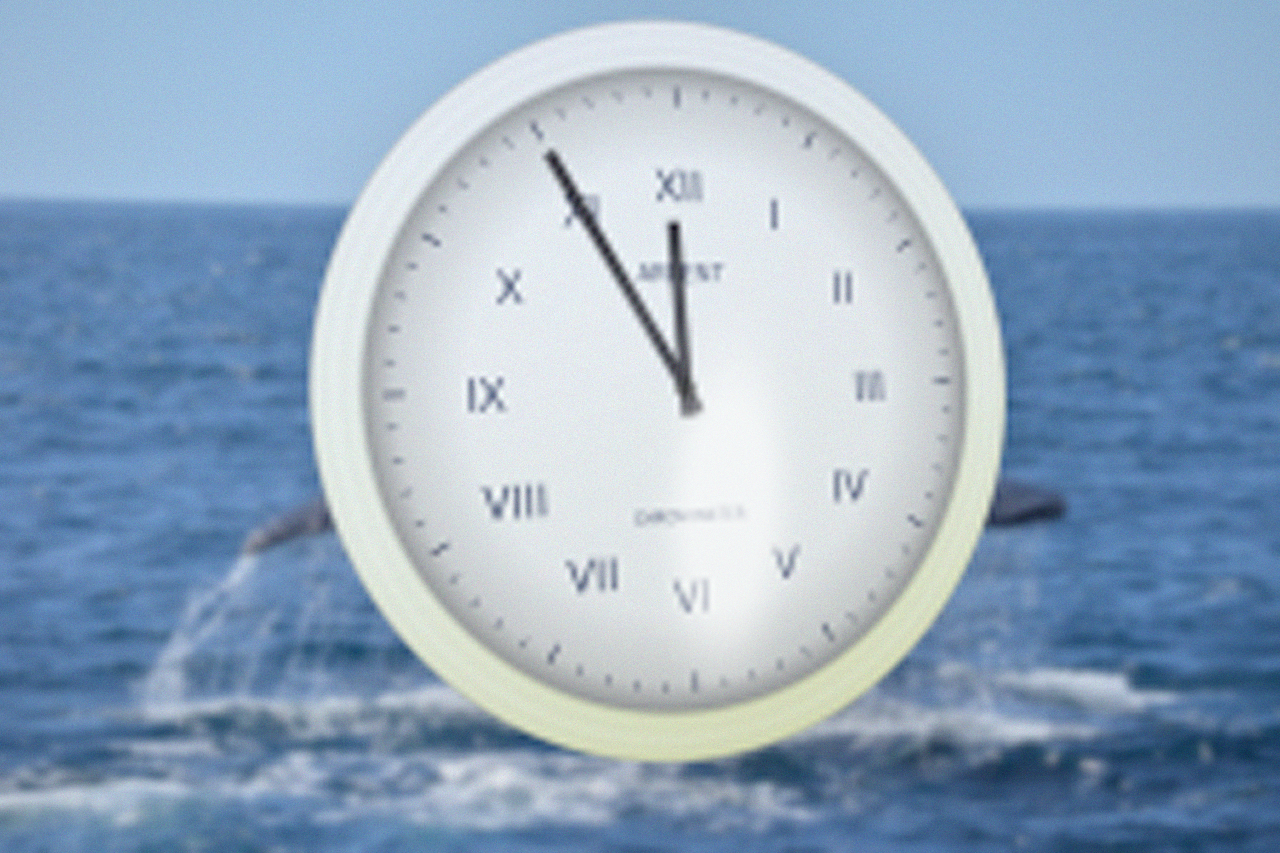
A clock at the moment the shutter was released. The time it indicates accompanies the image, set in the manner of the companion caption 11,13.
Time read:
11,55
